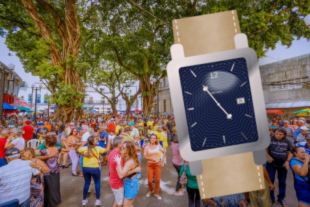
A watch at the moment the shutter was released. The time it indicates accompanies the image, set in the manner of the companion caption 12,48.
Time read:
4,55
